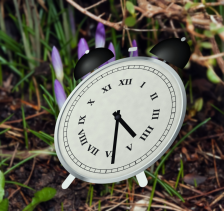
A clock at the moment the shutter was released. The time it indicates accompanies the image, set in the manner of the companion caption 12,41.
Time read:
4,29
